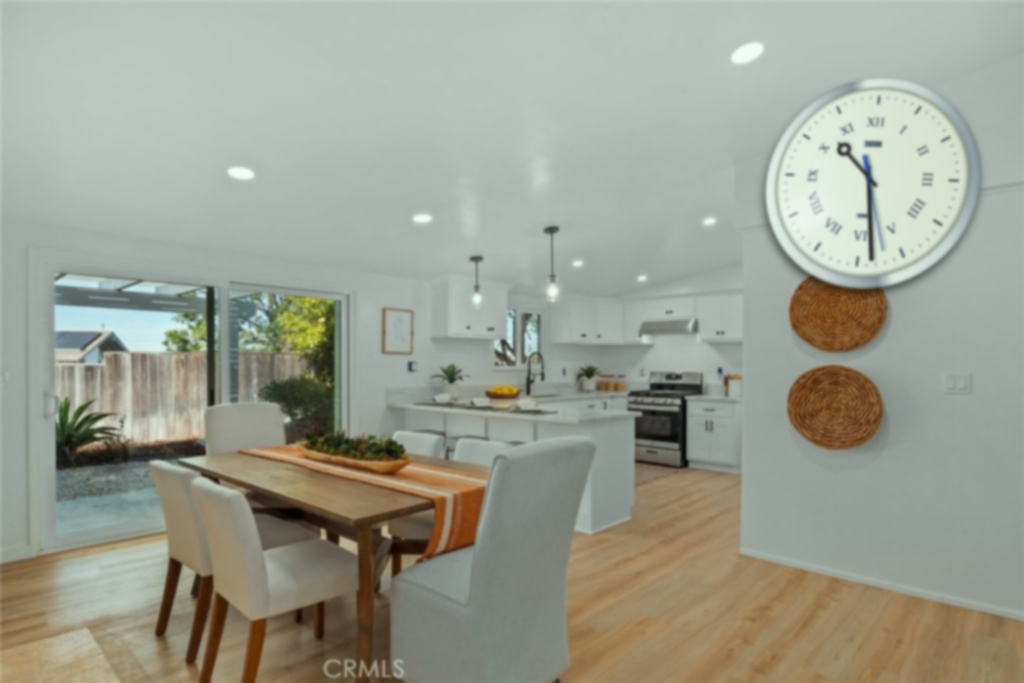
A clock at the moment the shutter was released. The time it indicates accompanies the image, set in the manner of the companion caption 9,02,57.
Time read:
10,28,27
